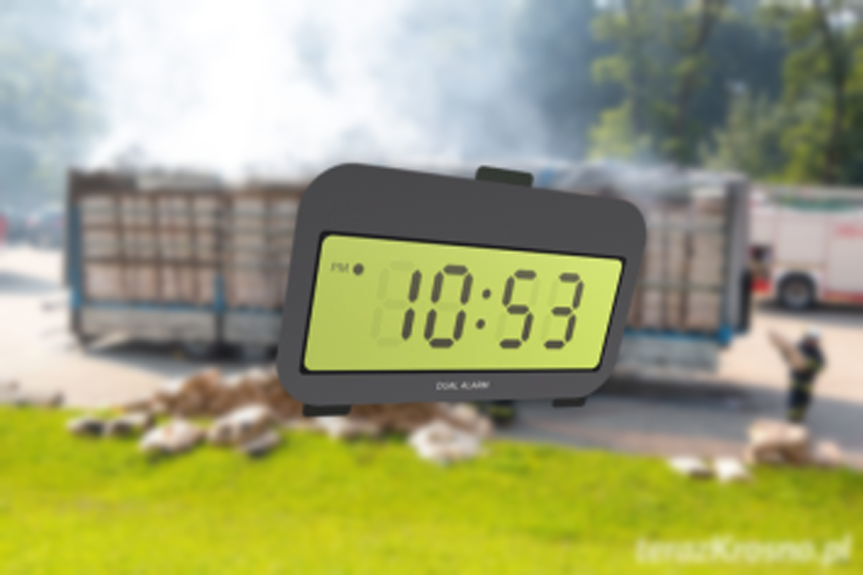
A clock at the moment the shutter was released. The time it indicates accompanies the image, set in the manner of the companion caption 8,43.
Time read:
10,53
